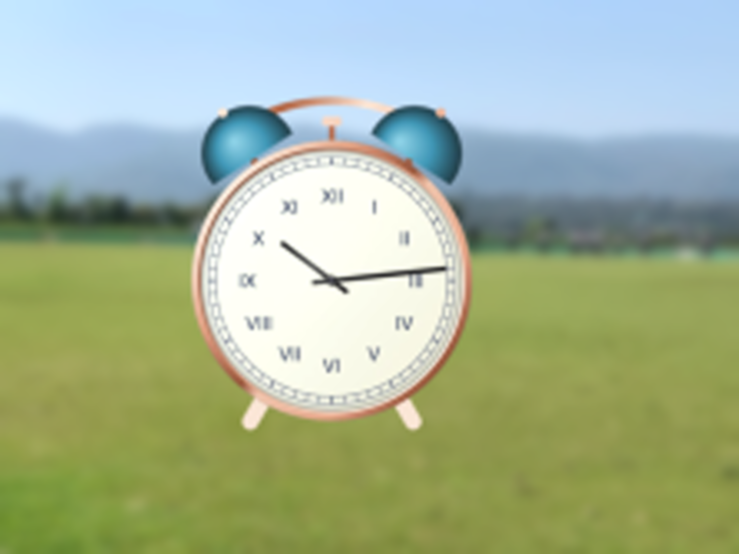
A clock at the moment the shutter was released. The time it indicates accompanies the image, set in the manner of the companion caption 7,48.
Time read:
10,14
